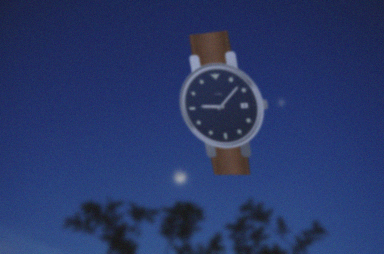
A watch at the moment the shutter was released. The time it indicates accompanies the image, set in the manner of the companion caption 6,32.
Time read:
9,08
